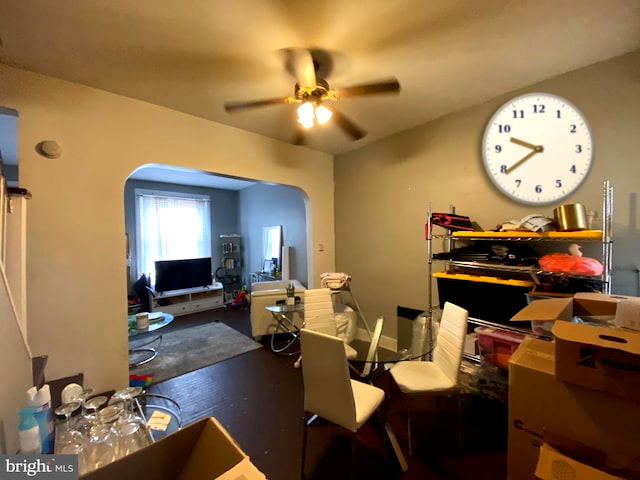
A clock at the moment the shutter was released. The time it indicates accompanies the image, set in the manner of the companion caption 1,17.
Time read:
9,39
